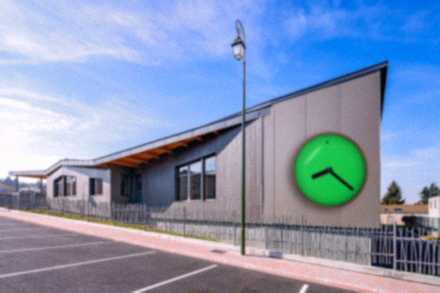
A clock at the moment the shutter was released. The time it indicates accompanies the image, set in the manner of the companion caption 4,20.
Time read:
8,22
